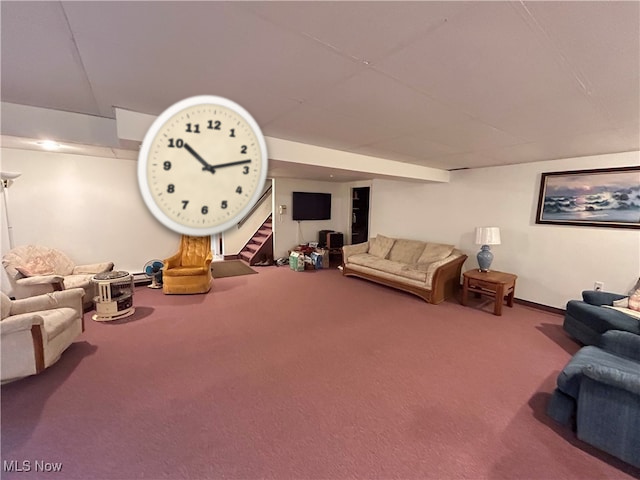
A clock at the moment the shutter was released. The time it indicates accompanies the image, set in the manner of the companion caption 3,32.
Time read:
10,13
